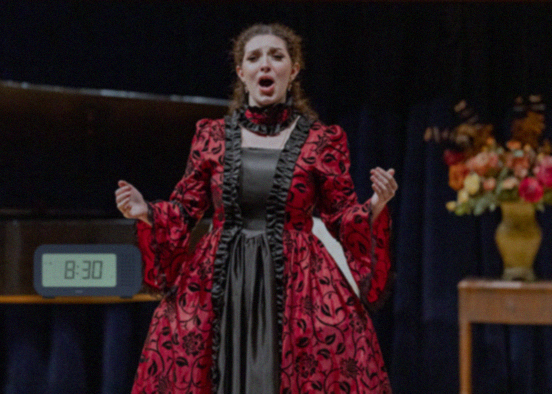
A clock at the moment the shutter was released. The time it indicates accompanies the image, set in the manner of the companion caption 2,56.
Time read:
8,30
